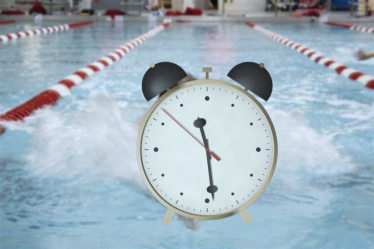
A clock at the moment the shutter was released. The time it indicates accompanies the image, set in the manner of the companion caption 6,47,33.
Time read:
11,28,52
